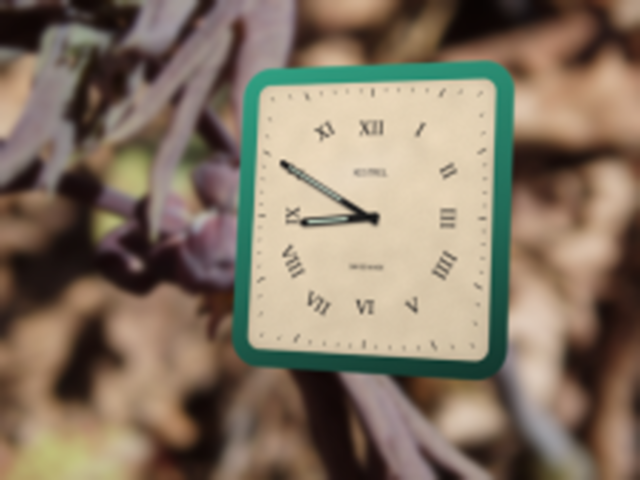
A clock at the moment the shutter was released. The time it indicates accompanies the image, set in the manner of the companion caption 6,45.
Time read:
8,50
